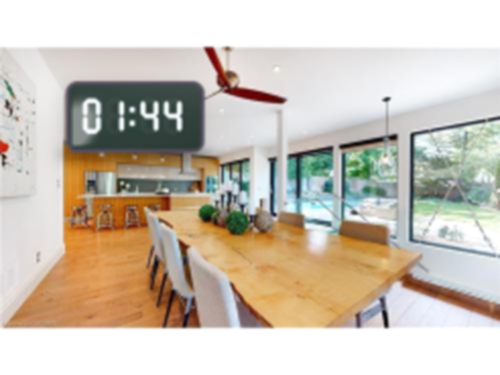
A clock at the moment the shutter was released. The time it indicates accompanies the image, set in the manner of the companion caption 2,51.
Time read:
1,44
